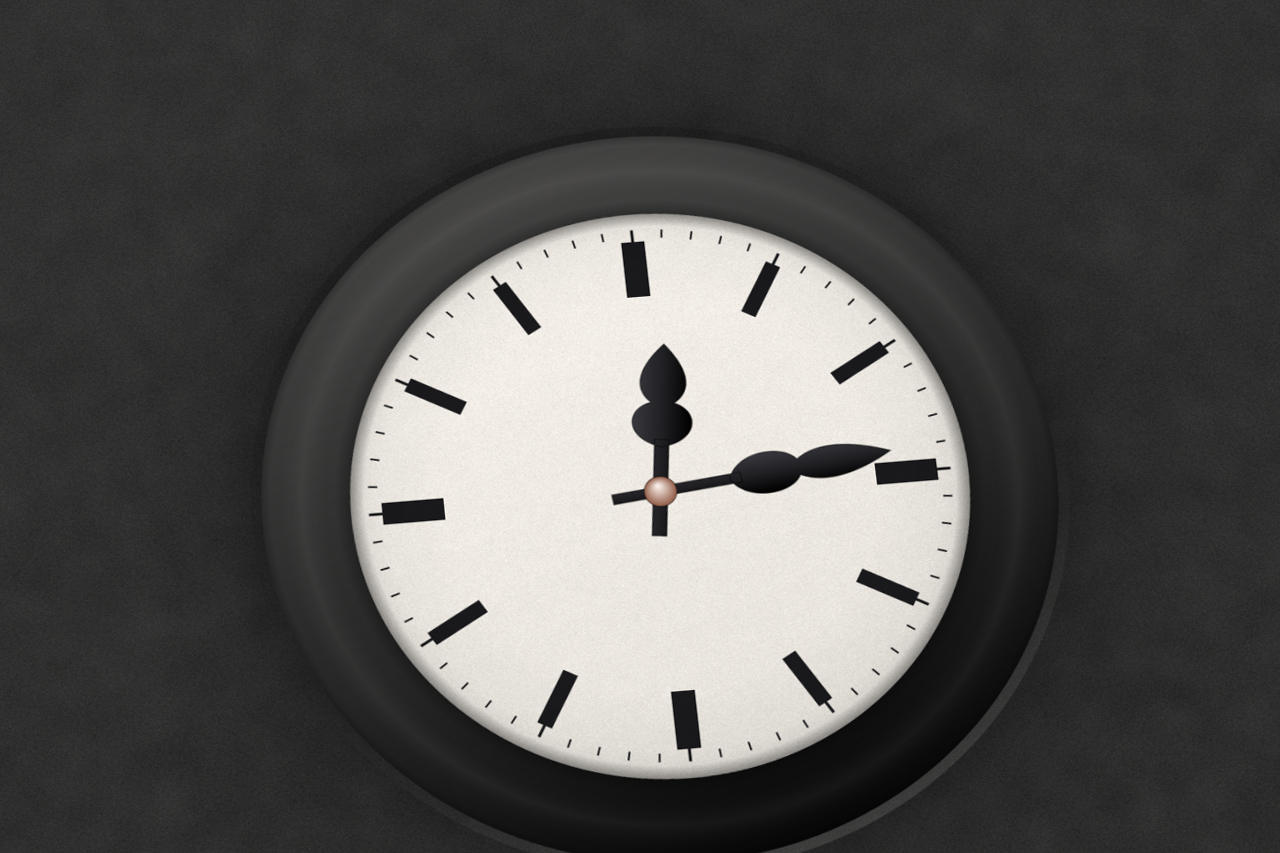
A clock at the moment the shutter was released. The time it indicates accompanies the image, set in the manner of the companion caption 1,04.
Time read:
12,14
